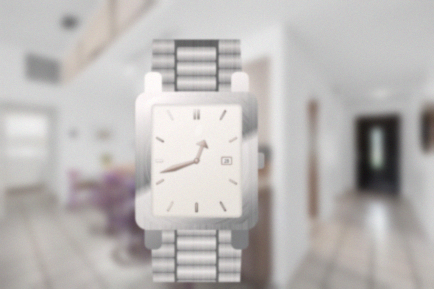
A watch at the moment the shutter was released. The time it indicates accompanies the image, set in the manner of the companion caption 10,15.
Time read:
12,42
